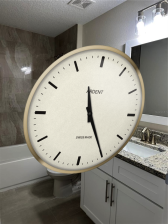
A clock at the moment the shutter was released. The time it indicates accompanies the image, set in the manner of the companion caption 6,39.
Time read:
11,25
